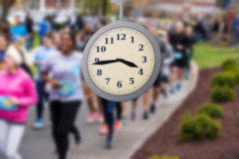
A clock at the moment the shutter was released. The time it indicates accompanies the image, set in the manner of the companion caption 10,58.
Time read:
3,44
